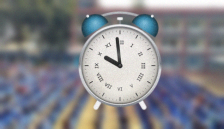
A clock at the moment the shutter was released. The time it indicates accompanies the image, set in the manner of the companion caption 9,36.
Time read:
9,59
